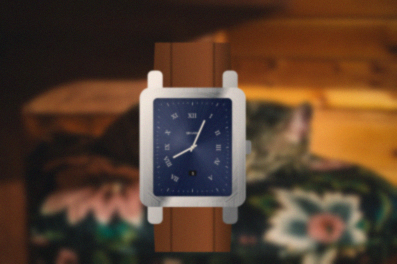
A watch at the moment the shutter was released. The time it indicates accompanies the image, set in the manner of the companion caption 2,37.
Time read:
8,04
